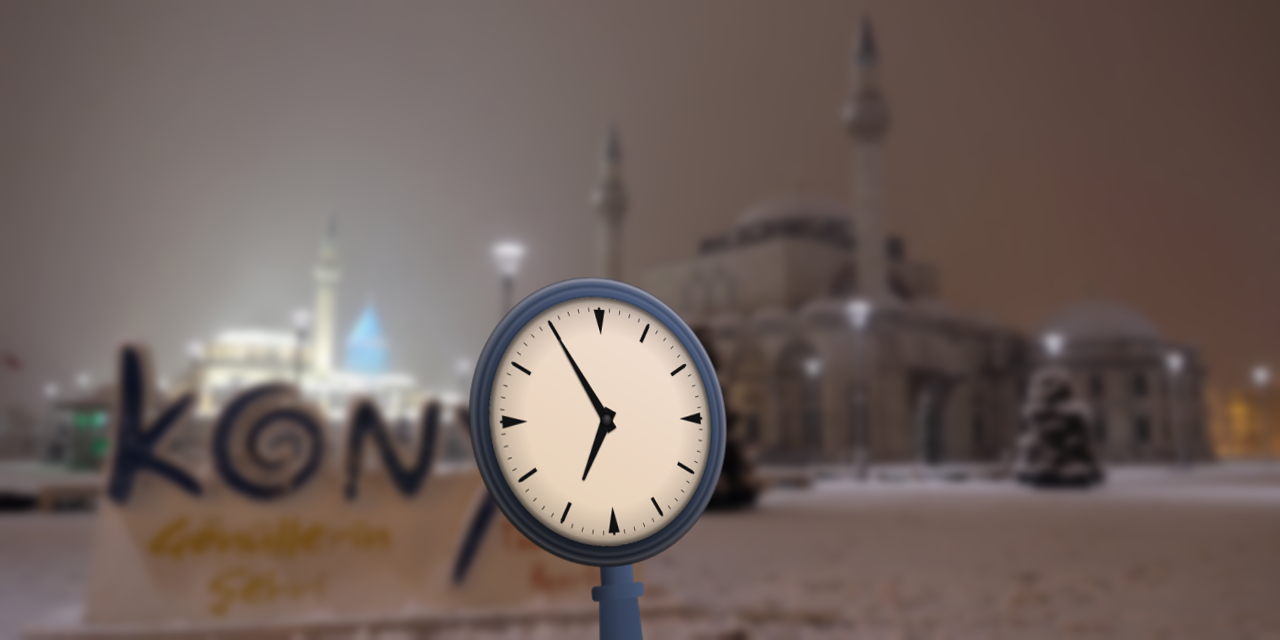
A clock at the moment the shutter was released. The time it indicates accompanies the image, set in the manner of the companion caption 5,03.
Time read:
6,55
